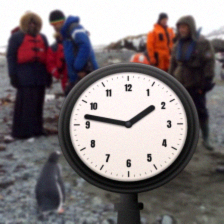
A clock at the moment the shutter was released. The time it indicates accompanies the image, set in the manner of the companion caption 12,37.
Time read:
1,47
